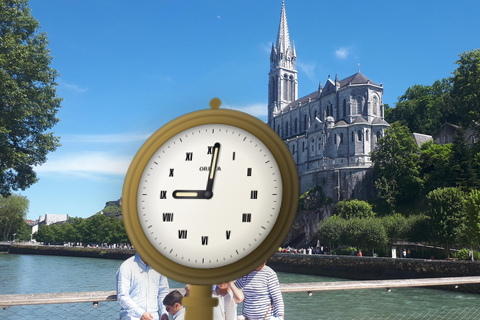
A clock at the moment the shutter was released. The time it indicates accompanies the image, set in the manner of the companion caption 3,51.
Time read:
9,01
